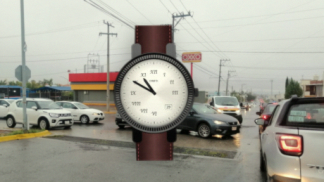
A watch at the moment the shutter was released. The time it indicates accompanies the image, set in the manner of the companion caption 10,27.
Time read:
10,50
